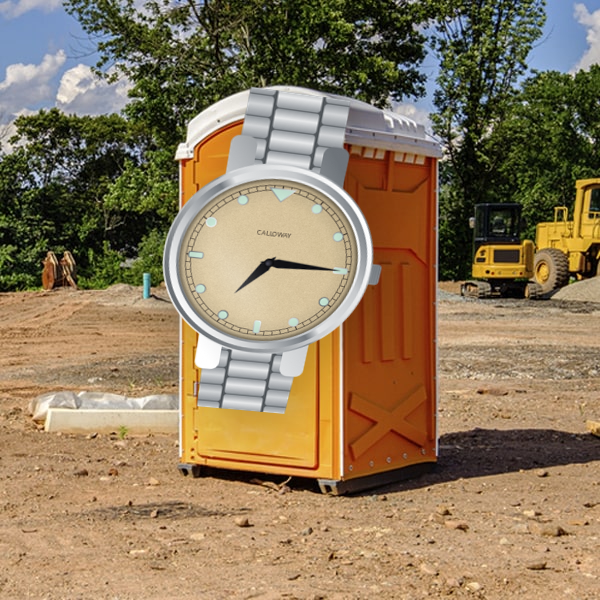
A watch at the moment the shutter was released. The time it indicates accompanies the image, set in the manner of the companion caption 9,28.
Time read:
7,15
